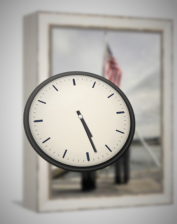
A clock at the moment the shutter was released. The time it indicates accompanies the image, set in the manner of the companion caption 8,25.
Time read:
5,28
